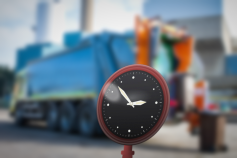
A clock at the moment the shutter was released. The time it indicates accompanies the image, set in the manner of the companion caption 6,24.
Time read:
2,53
